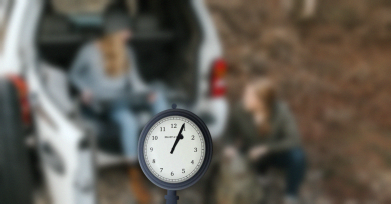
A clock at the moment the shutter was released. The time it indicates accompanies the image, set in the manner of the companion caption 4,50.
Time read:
1,04
